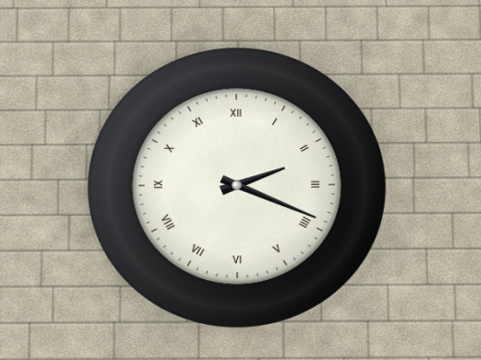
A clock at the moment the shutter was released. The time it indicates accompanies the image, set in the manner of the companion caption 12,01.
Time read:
2,19
